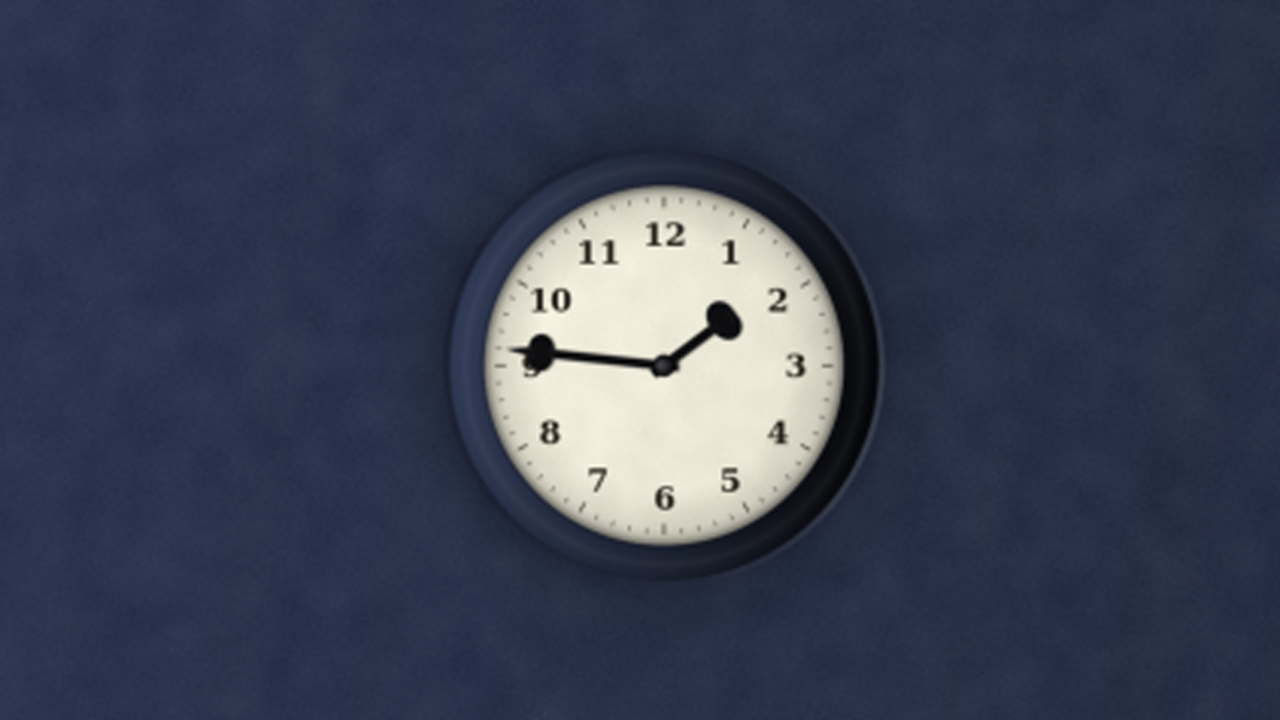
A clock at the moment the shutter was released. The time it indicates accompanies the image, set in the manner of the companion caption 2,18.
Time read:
1,46
